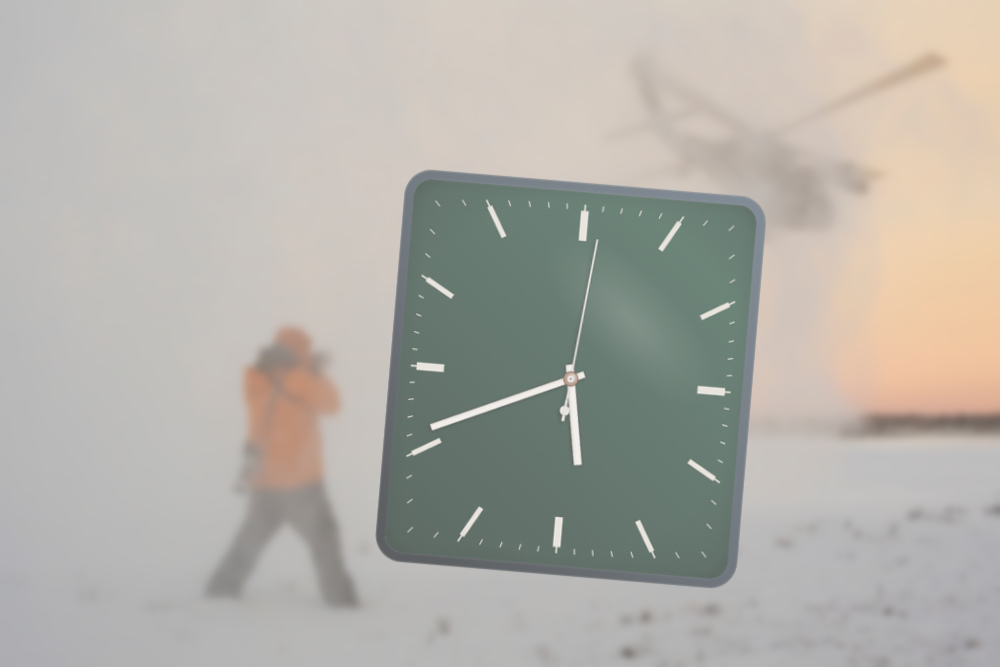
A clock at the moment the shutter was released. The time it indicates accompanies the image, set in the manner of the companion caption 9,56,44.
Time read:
5,41,01
